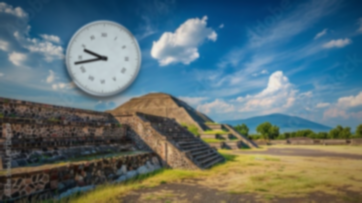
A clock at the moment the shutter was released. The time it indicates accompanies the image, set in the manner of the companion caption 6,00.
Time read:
9,43
